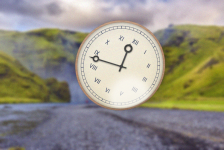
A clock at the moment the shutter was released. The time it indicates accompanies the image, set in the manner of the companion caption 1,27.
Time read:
11,43
